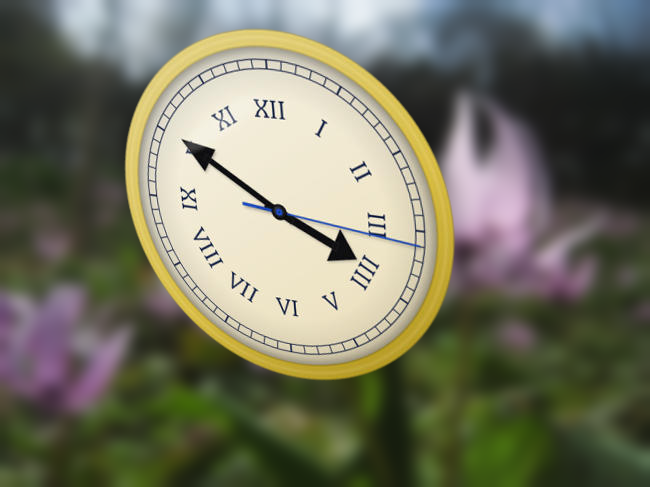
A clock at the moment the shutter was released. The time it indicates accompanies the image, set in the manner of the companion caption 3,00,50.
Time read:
3,50,16
